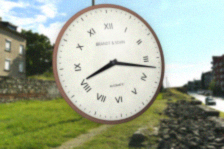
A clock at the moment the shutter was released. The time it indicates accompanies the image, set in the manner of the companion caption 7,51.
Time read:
8,17
